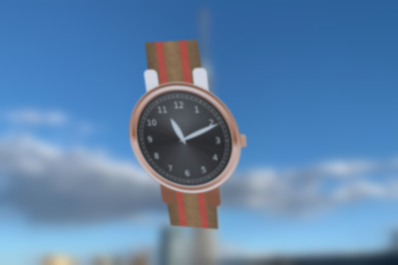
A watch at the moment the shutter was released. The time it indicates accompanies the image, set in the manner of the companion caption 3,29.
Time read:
11,11
